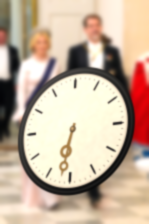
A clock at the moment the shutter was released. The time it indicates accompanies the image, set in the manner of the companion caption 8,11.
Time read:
6,32
